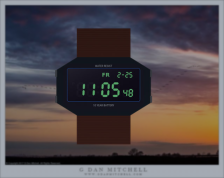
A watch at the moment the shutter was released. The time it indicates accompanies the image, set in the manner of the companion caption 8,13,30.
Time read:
11,05,48
